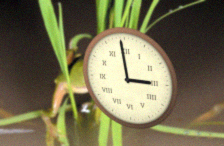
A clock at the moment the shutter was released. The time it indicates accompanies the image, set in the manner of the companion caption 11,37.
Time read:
2,59
